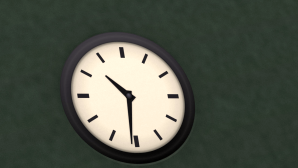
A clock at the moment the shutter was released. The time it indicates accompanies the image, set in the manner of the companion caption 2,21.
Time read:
10,31
